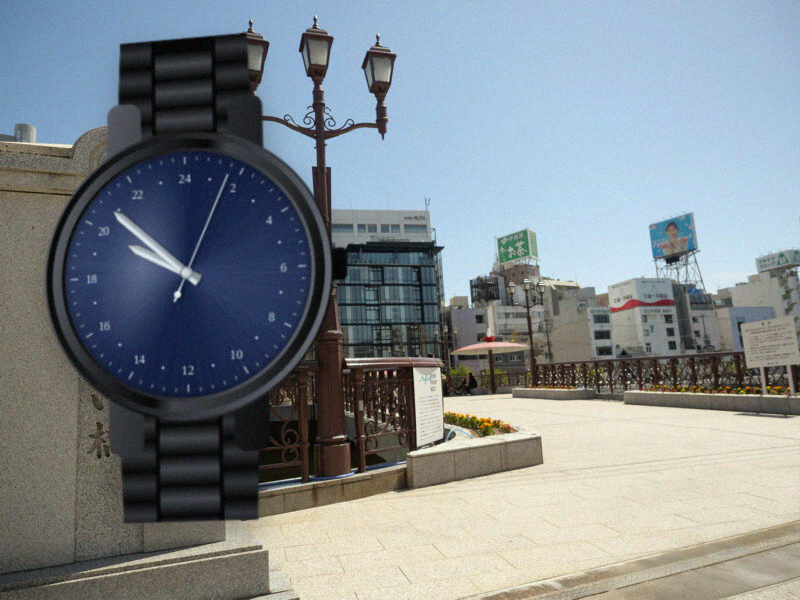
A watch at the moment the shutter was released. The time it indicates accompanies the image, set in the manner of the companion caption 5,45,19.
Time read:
19,52,04
